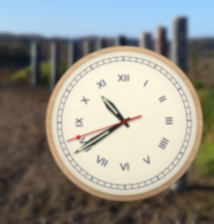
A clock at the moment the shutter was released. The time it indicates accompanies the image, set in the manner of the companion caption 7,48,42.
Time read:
10,39,42
